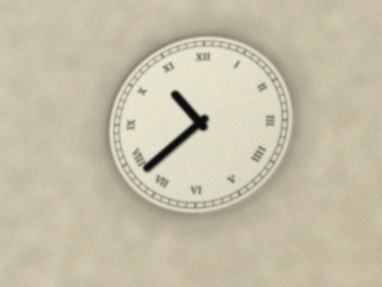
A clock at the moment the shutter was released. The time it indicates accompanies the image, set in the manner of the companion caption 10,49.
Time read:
10,38
